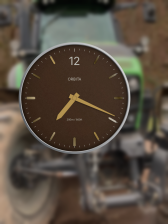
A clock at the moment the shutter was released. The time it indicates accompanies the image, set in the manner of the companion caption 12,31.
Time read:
7,19
